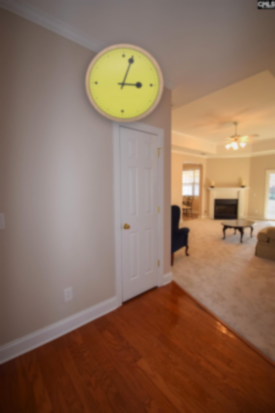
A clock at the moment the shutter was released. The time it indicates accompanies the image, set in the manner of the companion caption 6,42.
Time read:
3,03
